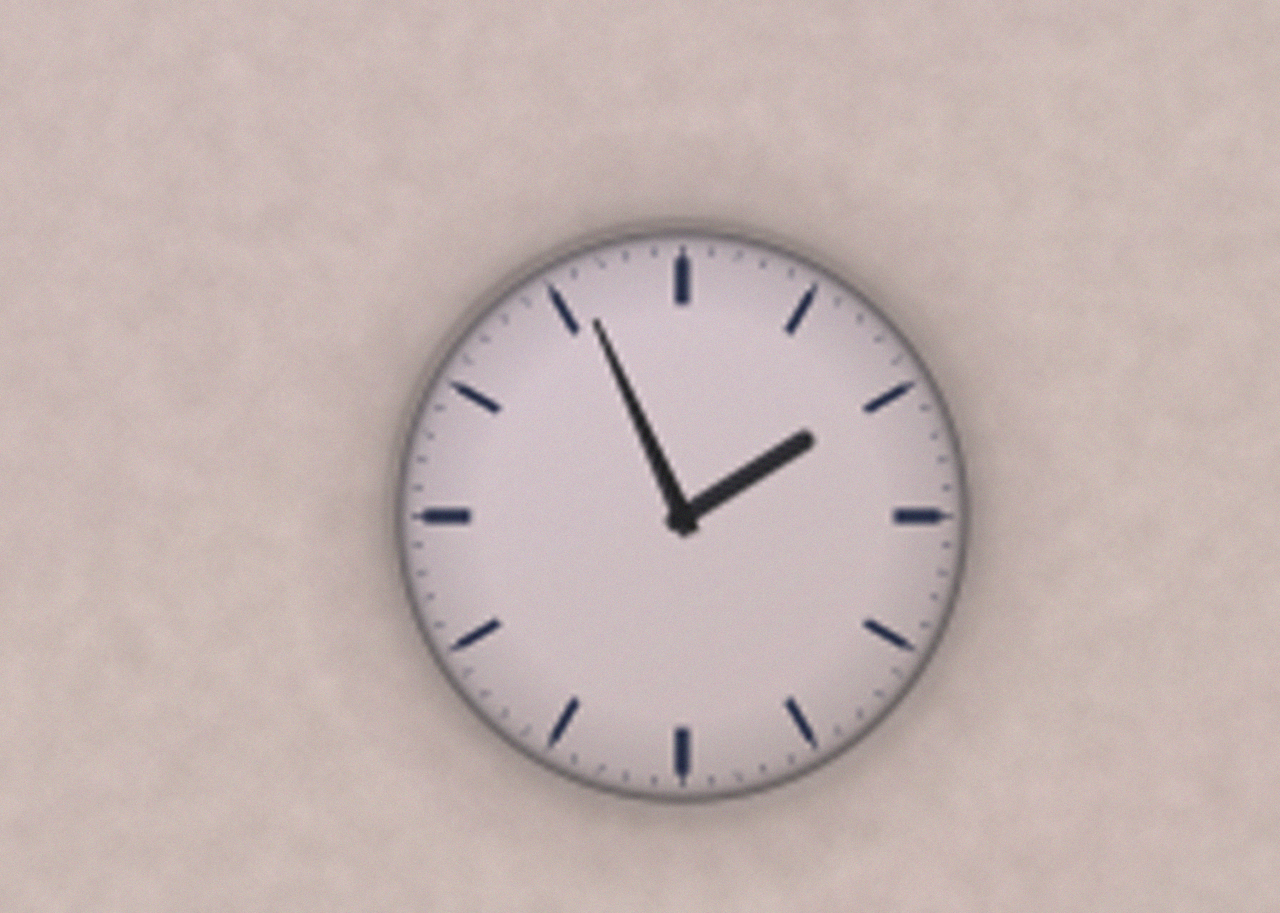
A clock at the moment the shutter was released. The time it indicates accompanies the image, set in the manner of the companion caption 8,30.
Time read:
1,56
